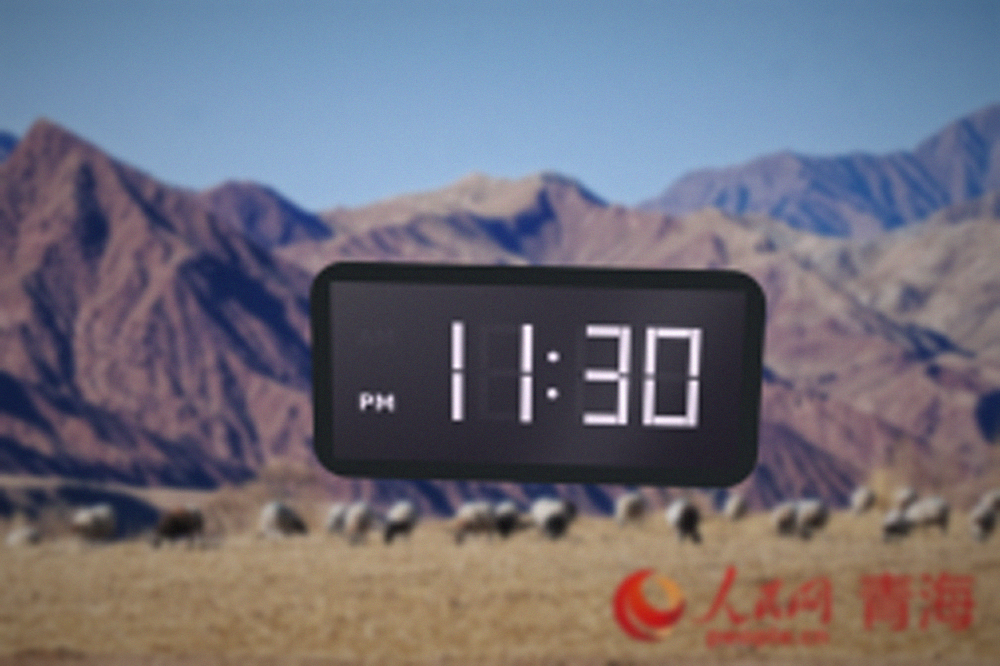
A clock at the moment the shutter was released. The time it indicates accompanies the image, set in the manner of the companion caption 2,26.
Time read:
11,30
